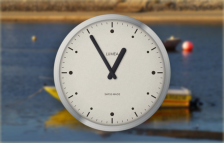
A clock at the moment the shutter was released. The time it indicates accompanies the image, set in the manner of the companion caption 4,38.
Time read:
12,55
